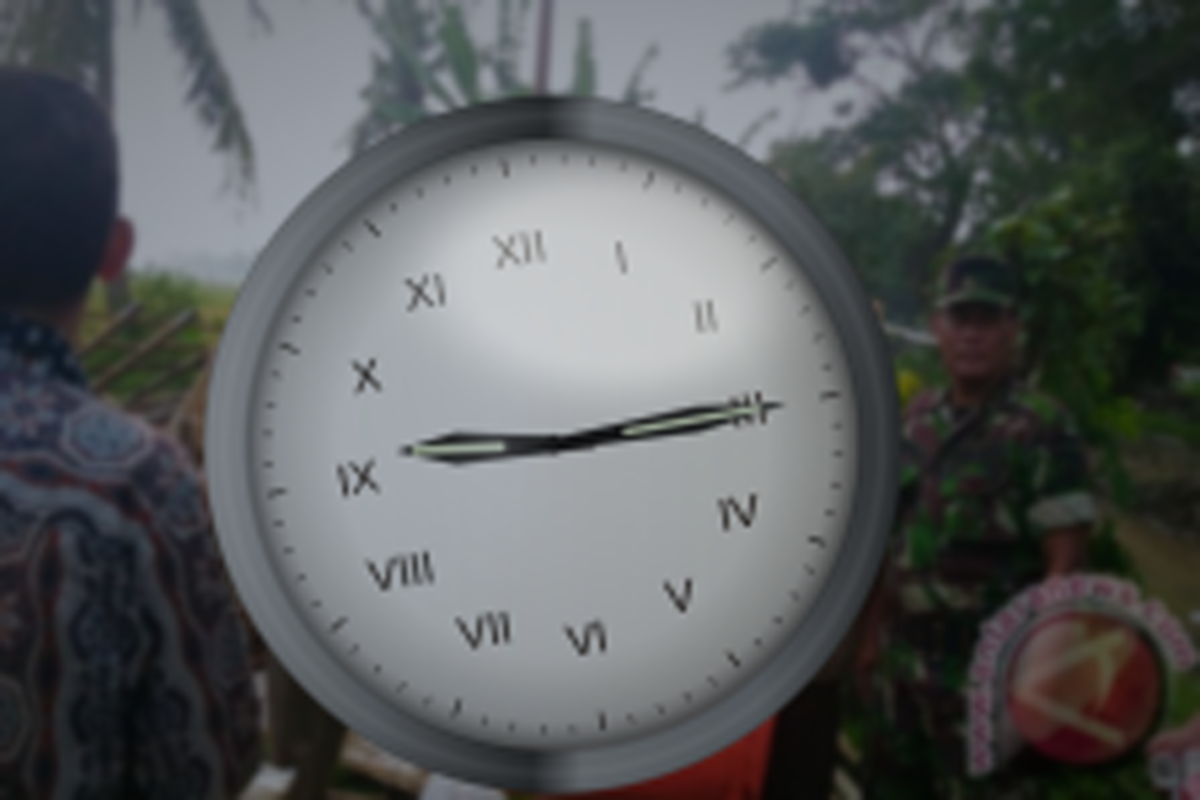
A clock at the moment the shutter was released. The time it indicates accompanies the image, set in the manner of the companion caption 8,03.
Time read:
9,15
